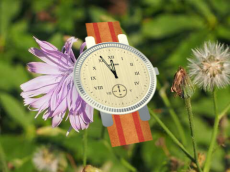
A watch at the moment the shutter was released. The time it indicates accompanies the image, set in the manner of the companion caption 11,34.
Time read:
11,56
